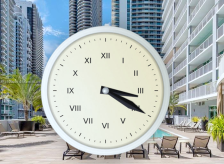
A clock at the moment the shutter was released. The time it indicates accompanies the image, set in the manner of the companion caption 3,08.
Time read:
3,20
